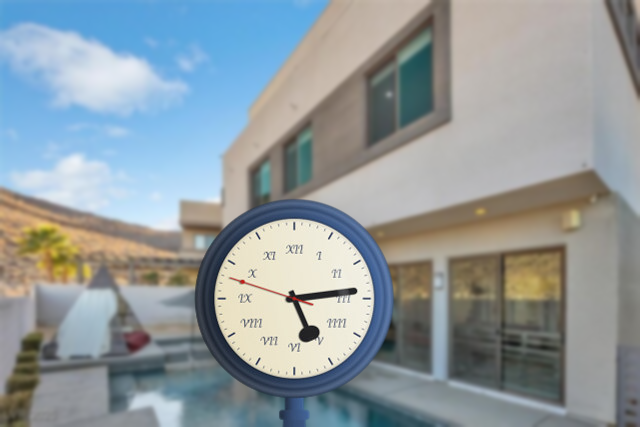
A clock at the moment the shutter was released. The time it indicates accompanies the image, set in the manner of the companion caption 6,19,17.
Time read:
5,13,48
